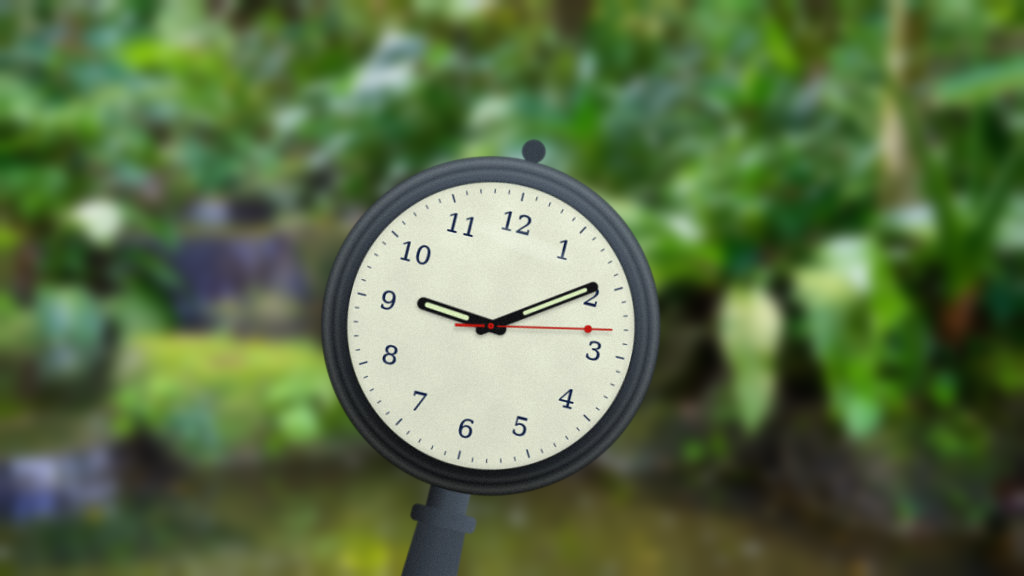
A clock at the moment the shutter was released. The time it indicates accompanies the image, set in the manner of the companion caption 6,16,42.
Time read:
9,09,13
